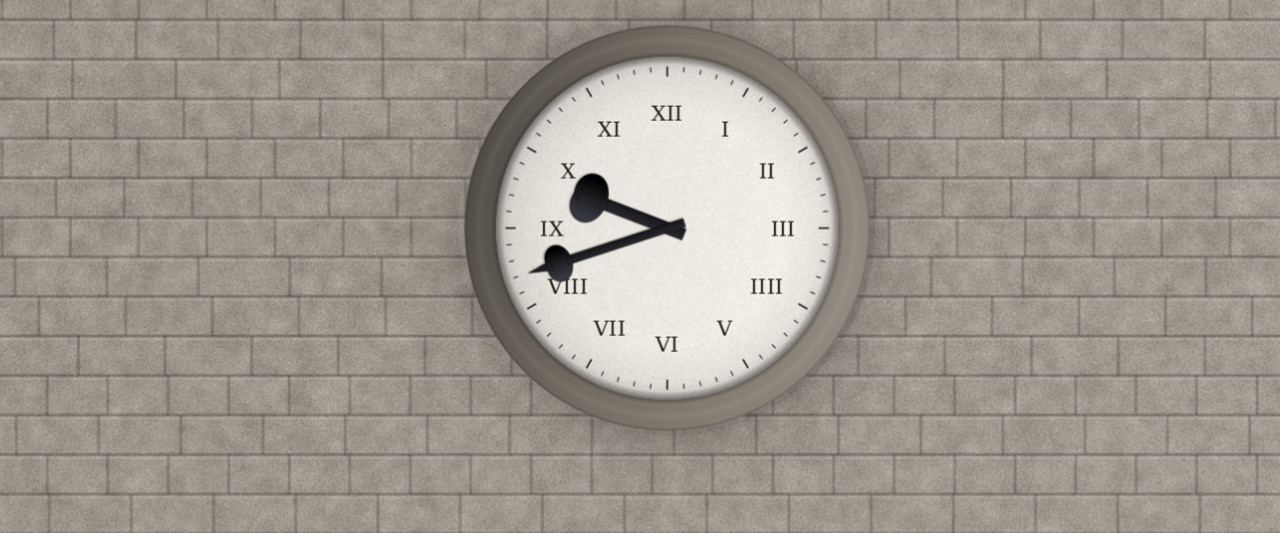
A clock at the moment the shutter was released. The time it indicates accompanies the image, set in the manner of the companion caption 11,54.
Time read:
9,42
